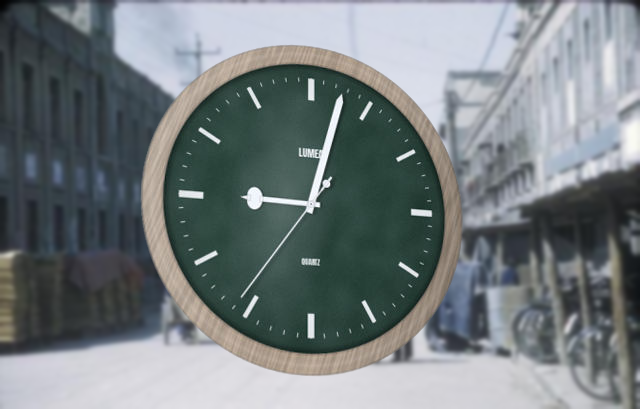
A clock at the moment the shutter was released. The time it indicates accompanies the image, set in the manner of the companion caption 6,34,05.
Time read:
9,02,36
